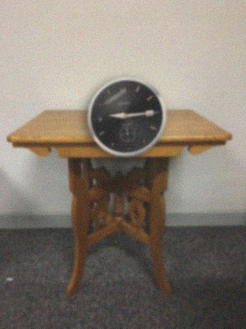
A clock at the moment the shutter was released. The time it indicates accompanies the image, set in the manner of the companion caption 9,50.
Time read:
9,15
